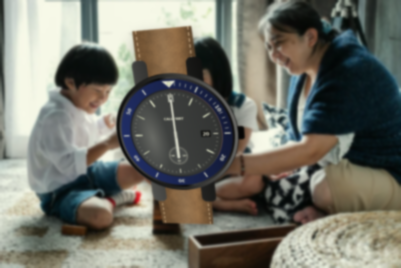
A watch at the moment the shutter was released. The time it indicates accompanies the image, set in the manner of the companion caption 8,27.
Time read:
6,00
